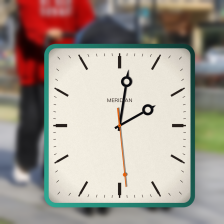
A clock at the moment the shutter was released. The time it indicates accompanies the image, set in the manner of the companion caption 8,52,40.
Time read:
2,01,29
